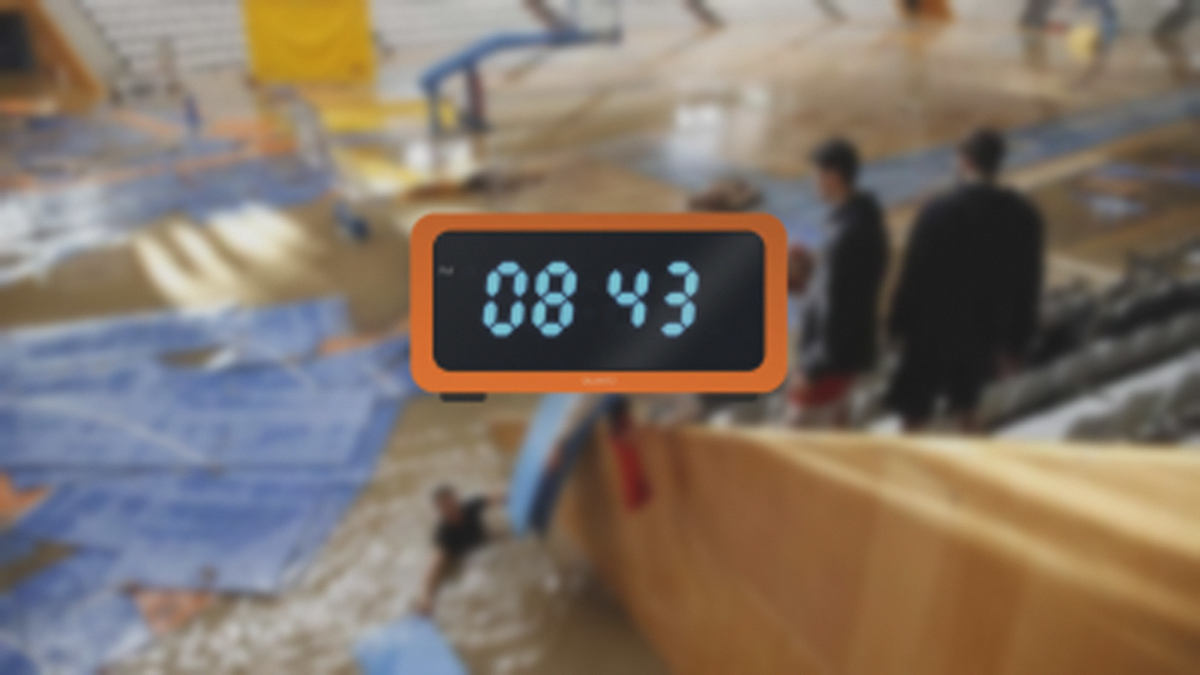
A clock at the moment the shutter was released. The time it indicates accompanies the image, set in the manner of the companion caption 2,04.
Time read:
8,43
